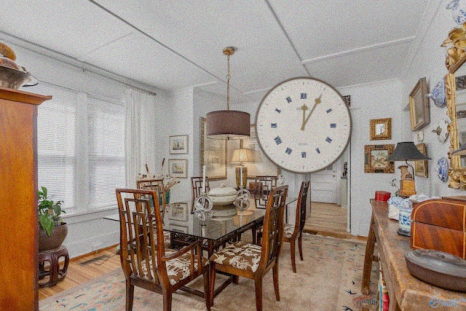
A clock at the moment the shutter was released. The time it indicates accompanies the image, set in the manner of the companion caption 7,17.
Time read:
12,05
